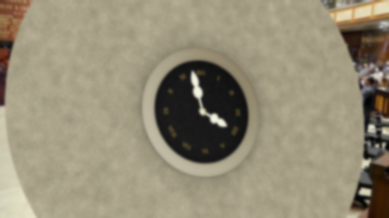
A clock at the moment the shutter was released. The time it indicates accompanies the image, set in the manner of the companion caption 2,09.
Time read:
3,58
